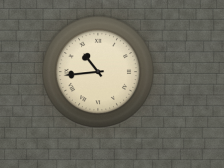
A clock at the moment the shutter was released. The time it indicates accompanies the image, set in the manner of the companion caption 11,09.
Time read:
10,44
